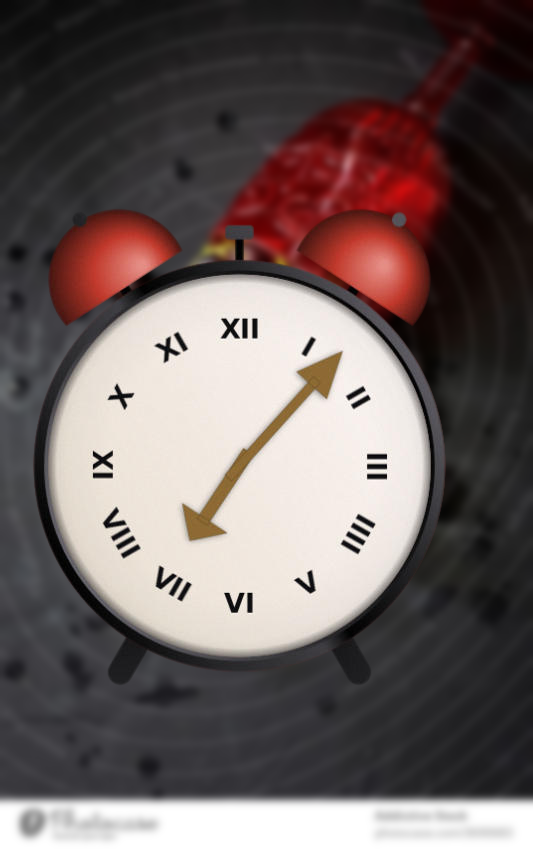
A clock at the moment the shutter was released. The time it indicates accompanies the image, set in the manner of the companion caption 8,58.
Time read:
7,07
